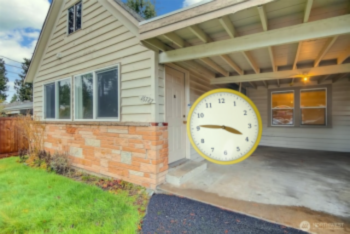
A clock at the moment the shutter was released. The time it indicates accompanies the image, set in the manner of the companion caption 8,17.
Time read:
3,46
